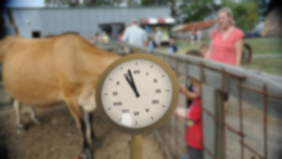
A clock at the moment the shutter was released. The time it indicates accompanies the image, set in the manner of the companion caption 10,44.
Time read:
10,57
